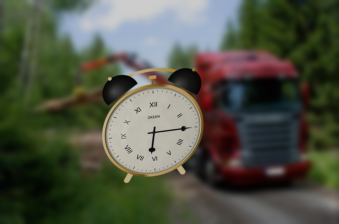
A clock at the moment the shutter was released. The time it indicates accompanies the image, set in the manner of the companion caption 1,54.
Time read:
6,15
